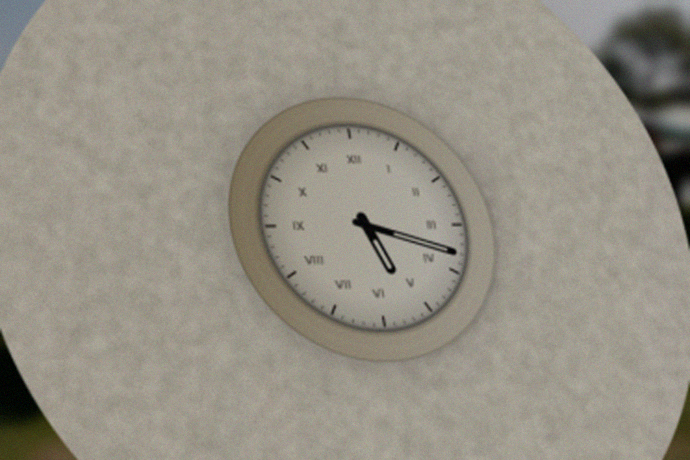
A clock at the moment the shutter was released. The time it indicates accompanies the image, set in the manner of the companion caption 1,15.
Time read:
5,18
